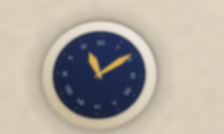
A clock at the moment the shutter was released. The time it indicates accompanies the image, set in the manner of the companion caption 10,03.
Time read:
11,09
